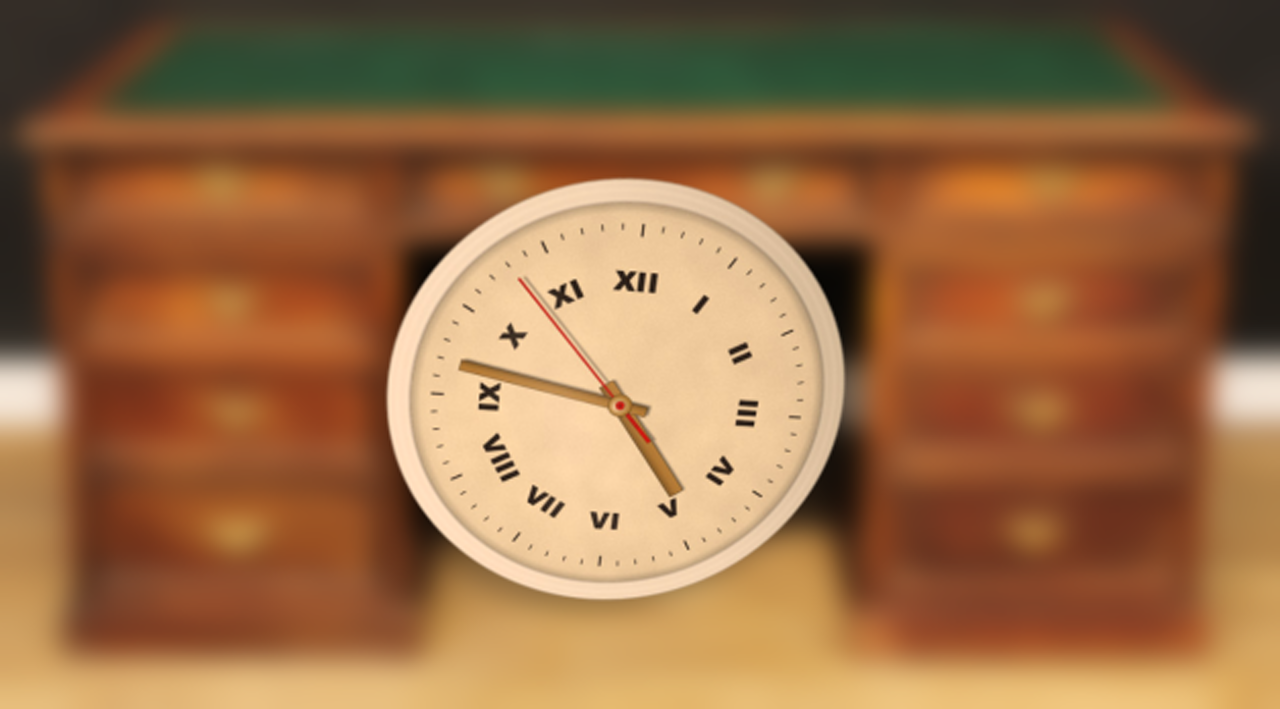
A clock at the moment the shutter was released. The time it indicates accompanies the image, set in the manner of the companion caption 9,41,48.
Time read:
4,46,53
